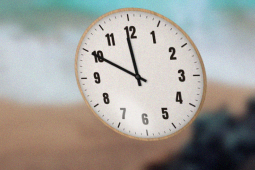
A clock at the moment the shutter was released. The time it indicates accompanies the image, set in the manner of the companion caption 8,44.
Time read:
11,50
